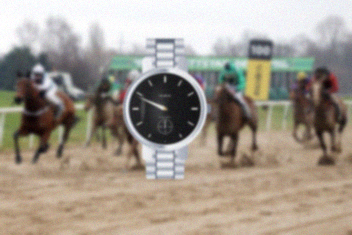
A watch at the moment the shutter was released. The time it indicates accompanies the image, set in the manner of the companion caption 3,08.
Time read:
9,49
